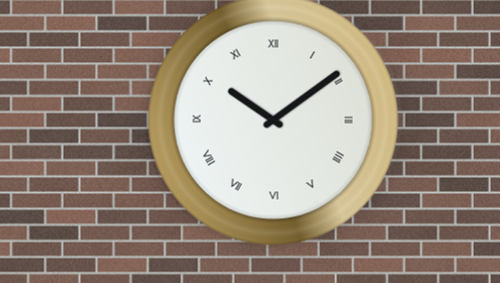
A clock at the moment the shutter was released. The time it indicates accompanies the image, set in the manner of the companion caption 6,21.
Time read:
10,09
